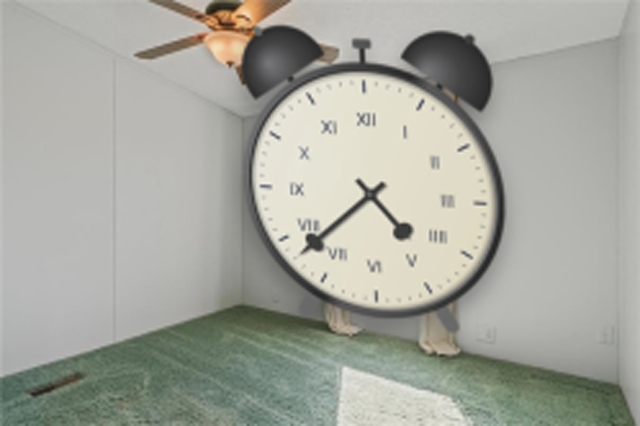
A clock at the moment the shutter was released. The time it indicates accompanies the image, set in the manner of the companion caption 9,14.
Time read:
4,38
